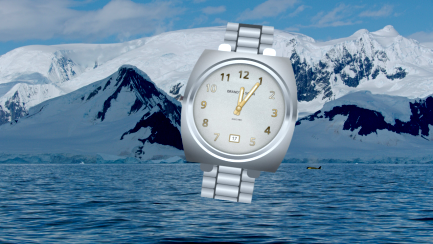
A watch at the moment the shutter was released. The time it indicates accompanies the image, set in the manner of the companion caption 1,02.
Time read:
12,05
